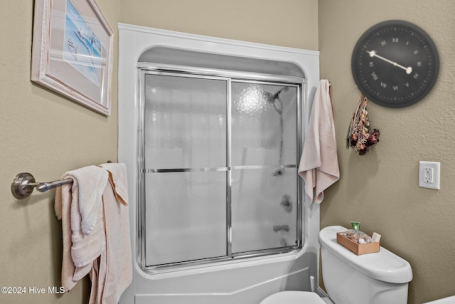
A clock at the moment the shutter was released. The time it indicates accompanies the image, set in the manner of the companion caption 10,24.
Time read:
3,49
